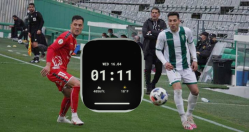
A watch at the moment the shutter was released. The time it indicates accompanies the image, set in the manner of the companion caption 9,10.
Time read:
1,11
